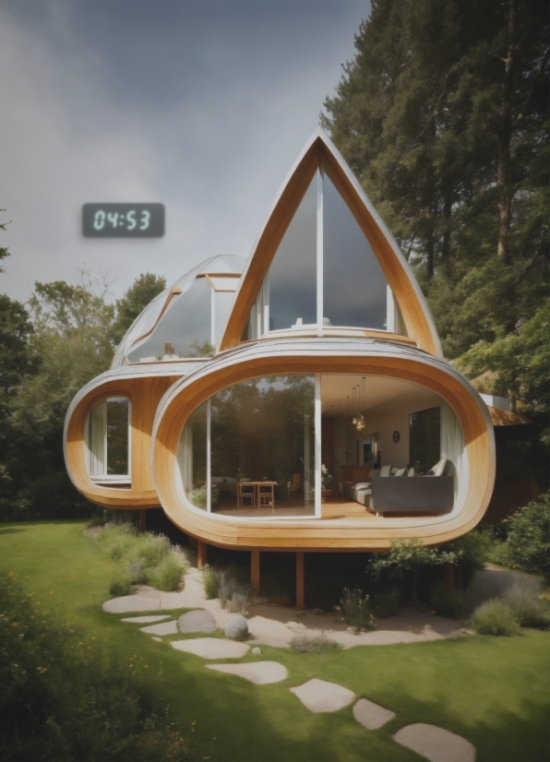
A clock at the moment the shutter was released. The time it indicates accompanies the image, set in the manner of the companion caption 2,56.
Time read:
4,53
